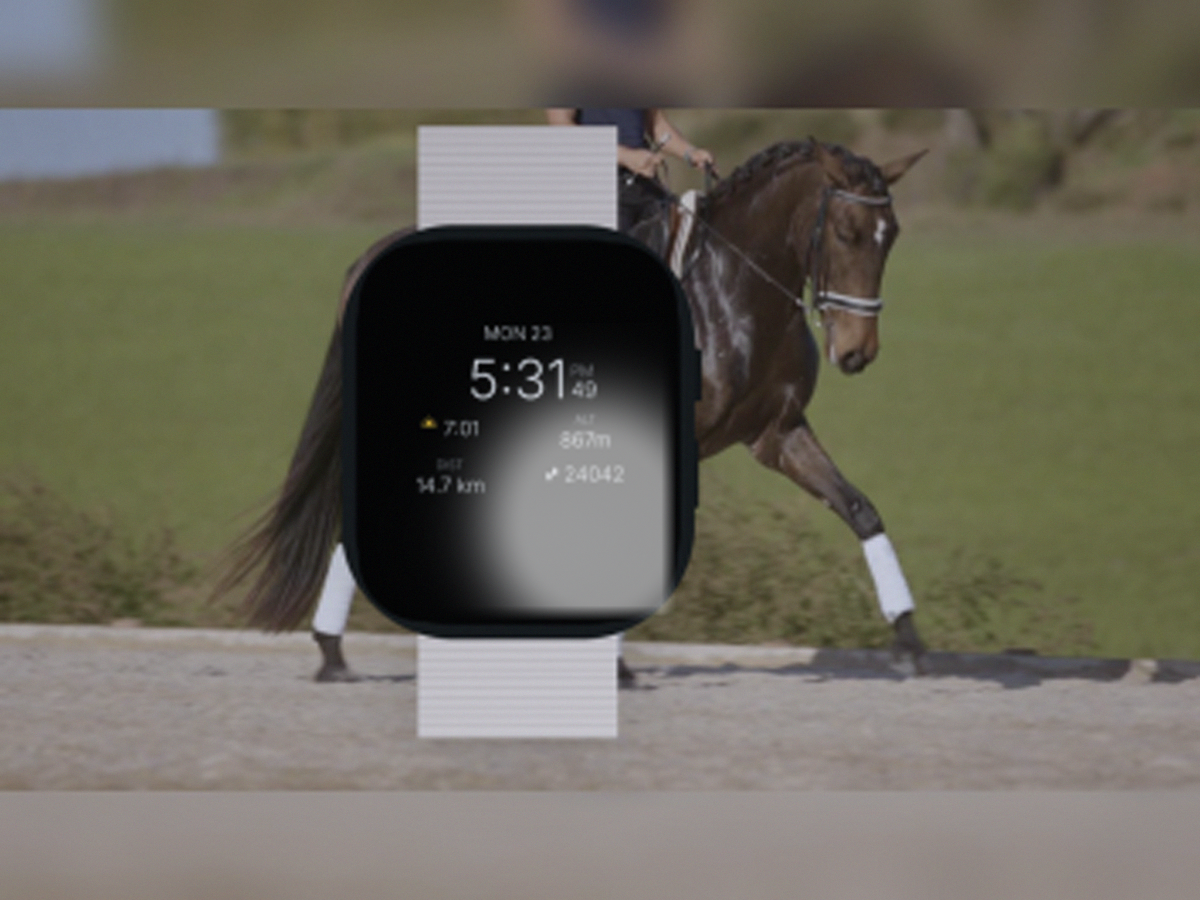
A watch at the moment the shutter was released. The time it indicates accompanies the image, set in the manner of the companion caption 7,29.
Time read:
5,31
